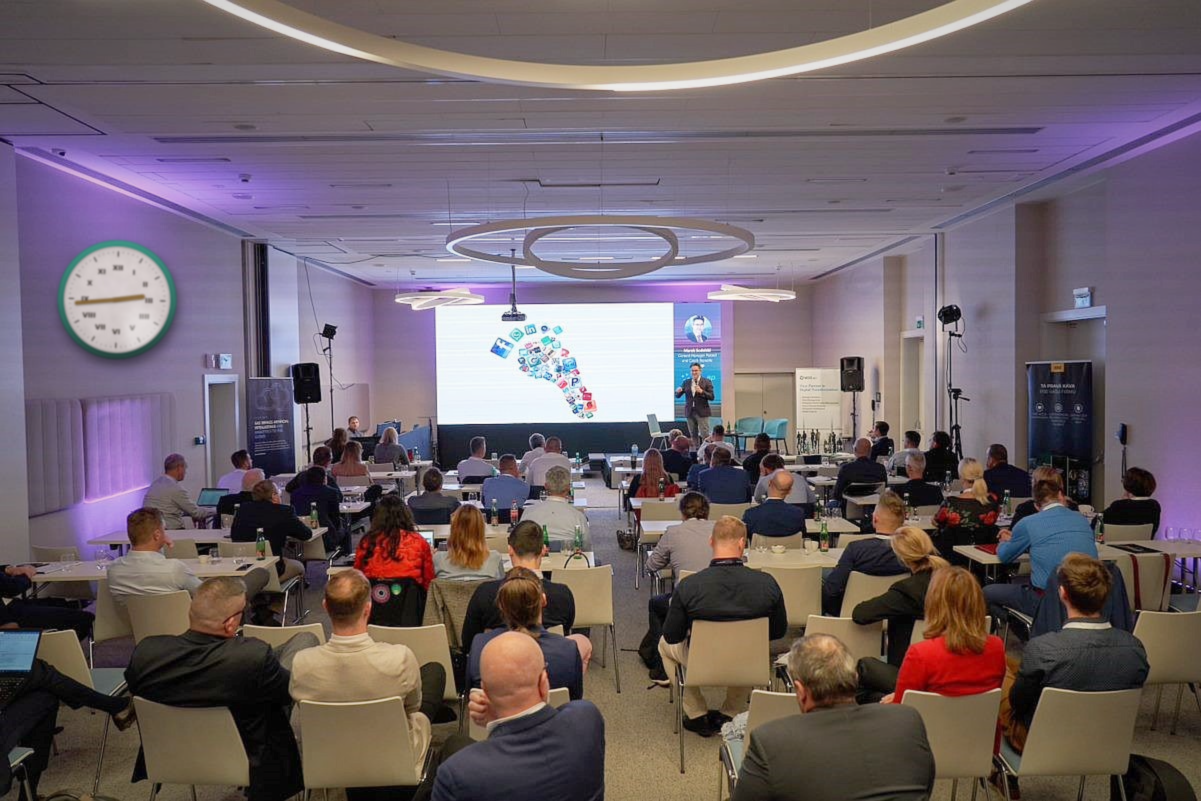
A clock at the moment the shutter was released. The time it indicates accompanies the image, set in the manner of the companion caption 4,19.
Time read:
2,44
